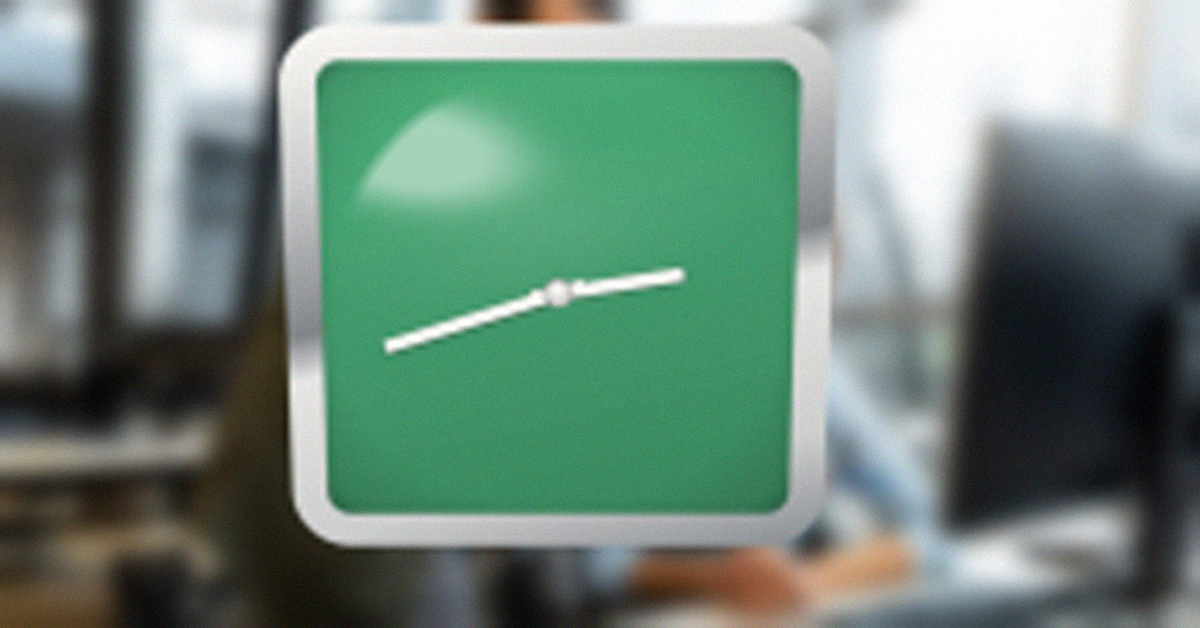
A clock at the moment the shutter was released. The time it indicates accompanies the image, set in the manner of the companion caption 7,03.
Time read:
2,42
